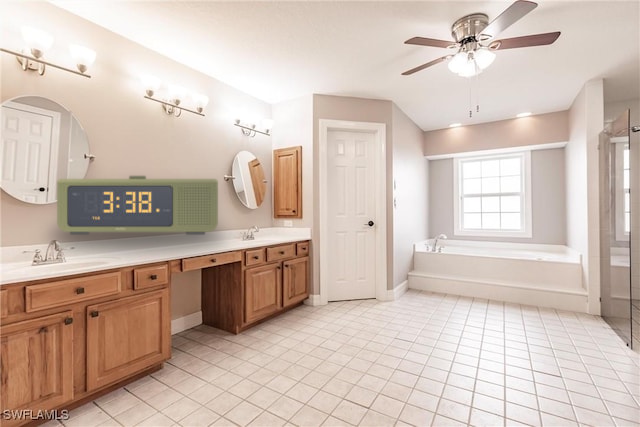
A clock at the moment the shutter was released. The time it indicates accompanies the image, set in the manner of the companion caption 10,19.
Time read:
3,38
